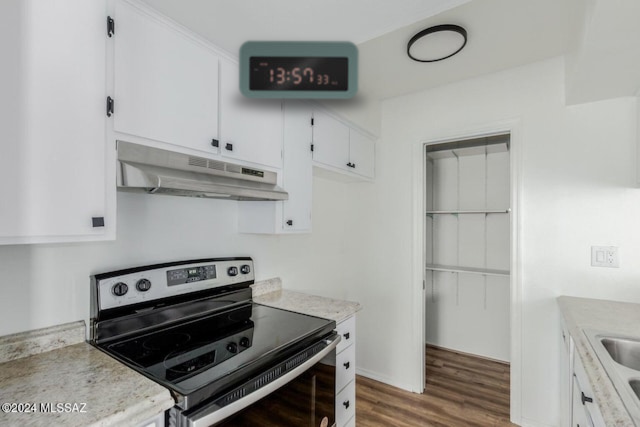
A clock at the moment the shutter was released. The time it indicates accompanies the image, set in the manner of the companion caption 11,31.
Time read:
13,57
